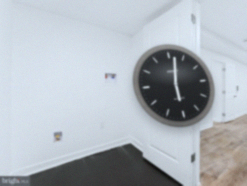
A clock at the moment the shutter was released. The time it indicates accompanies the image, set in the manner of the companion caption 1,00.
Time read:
6,02
